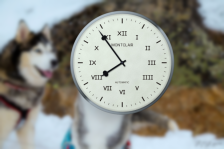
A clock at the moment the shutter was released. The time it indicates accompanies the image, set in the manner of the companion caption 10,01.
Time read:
7,54
